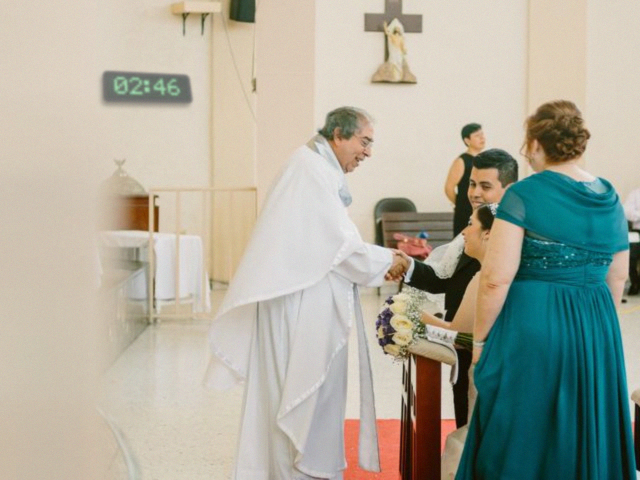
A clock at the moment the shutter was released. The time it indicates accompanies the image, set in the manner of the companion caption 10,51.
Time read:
2,46
